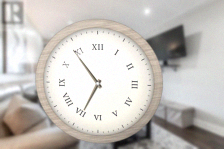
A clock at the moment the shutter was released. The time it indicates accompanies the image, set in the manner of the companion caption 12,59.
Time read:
6,54
